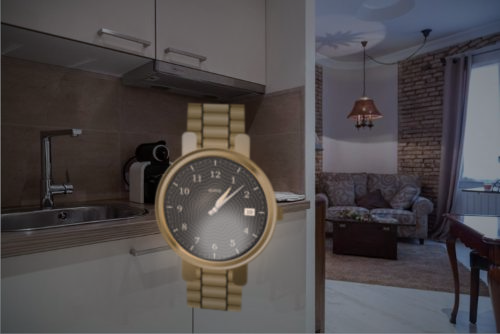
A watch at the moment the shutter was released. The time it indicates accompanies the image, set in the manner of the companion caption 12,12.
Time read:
1,08
